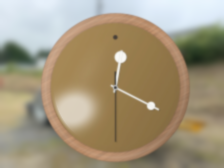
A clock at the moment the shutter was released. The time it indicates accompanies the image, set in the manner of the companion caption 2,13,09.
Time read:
12,19,30
